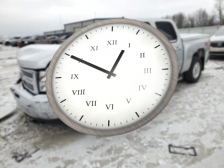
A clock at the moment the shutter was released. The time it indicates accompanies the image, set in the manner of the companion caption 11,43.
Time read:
12,50
